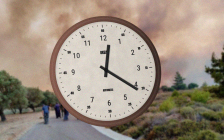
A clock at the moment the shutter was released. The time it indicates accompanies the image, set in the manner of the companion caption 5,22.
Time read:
12,21
